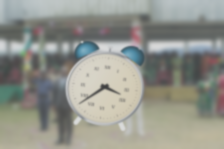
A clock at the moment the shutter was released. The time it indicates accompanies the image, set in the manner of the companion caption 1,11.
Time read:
3,38
